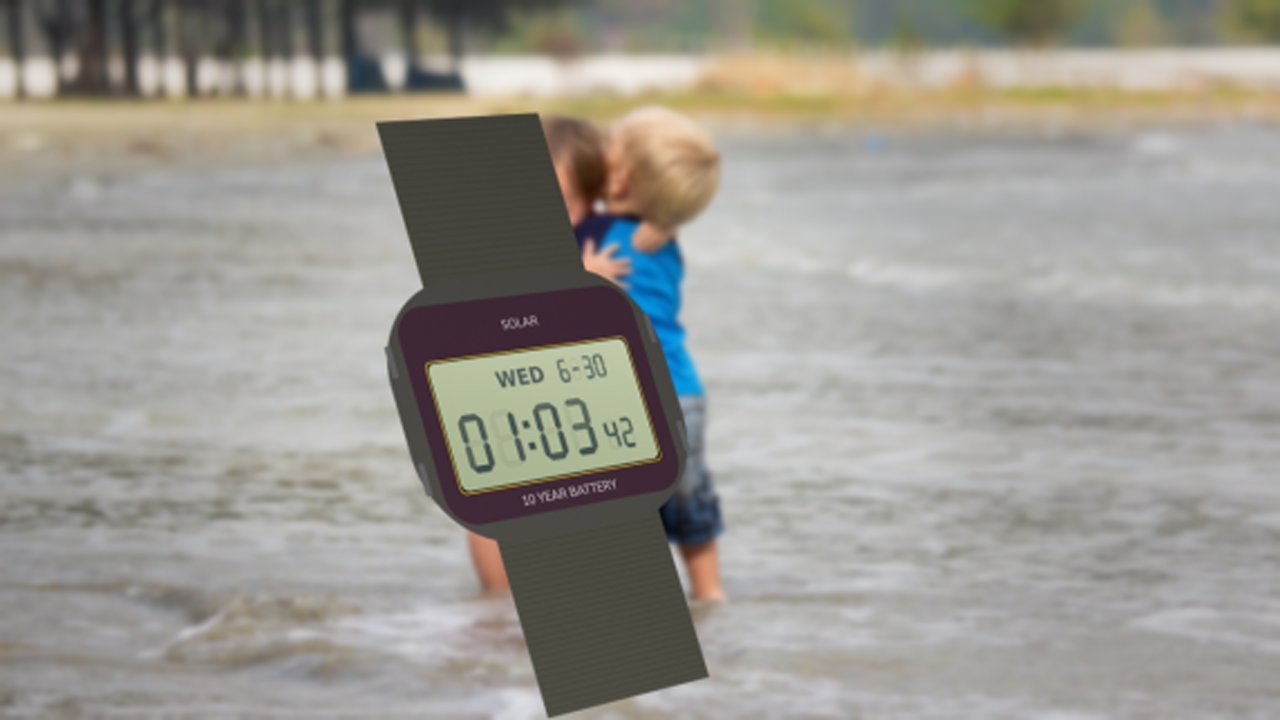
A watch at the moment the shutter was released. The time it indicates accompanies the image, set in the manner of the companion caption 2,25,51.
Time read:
1,03,42
